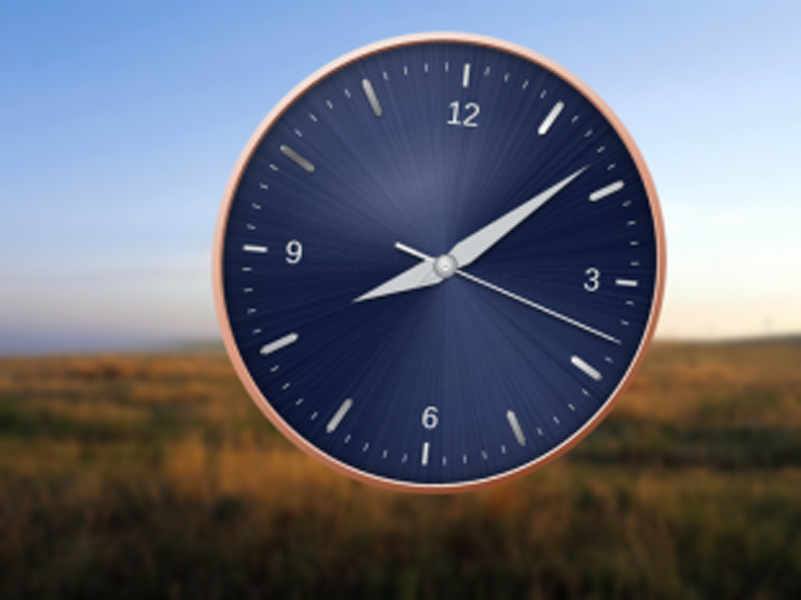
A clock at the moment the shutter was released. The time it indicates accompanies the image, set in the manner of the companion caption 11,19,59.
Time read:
8,08,18
